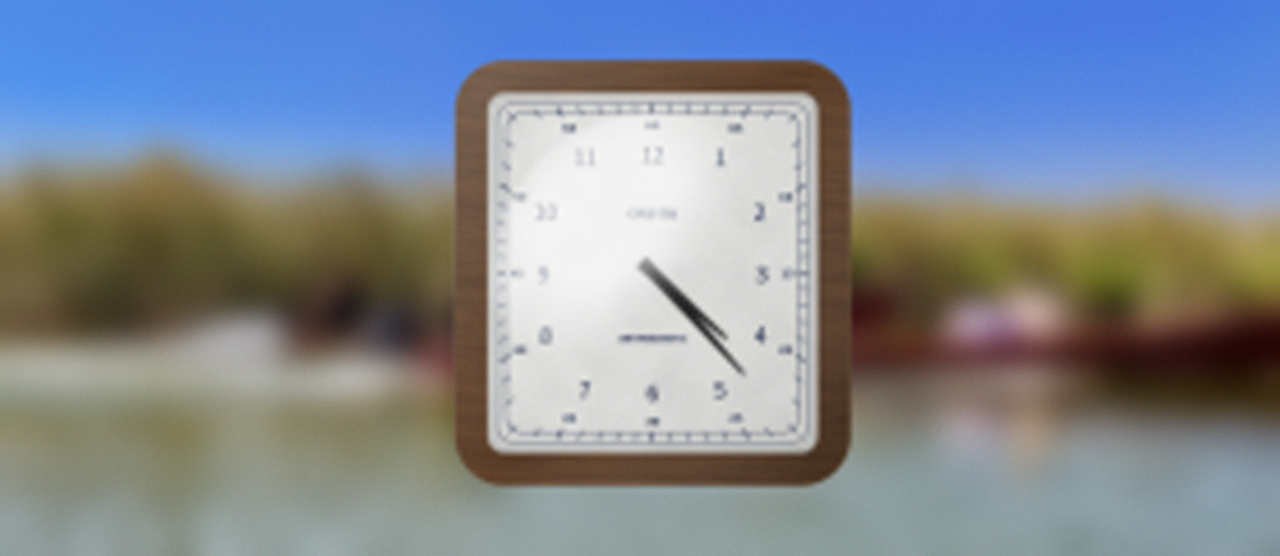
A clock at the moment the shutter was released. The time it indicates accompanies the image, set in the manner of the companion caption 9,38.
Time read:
4,23
